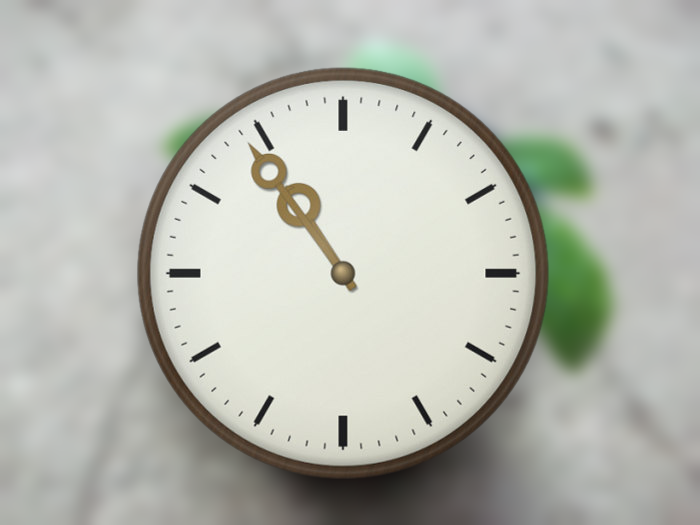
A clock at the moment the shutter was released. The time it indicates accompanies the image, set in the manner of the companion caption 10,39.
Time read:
10,54
